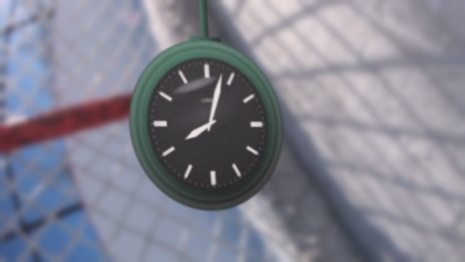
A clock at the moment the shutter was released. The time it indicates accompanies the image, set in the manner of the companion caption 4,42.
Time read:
8,03
